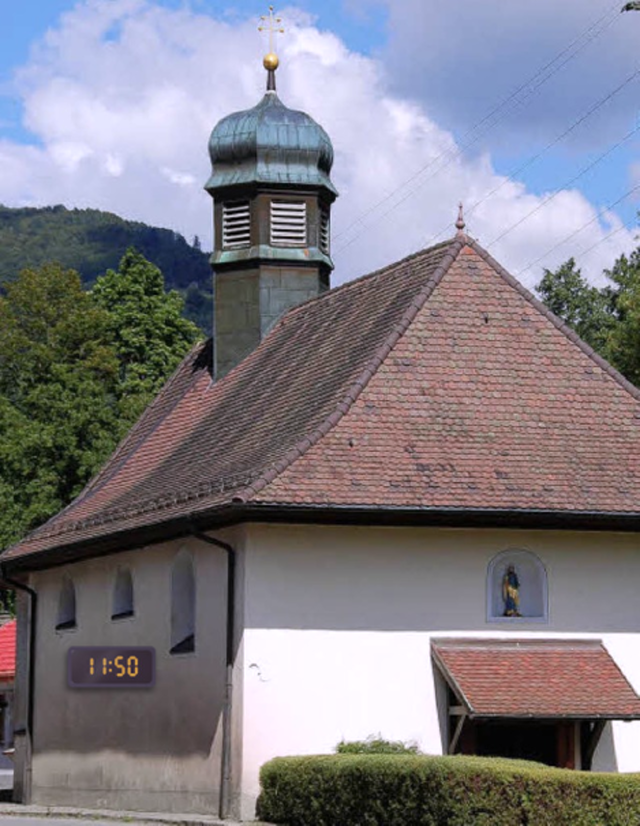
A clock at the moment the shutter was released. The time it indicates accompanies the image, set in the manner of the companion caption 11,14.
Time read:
11,50
